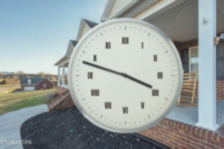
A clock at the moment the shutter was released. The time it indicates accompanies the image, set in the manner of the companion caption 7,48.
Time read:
3,48
